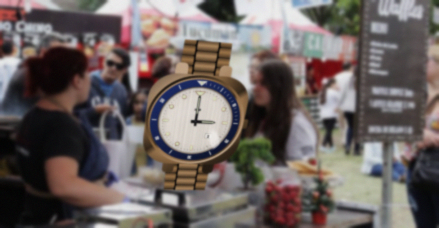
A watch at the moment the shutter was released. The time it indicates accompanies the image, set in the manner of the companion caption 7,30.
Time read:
3,00
